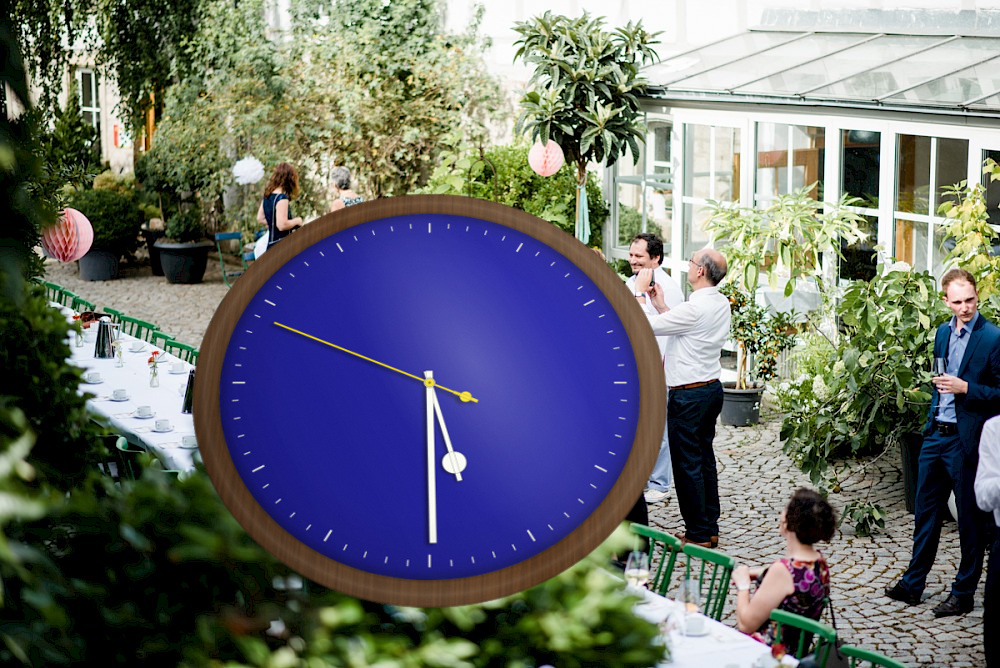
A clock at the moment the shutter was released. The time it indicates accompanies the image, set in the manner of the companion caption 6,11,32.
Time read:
5,29,49
